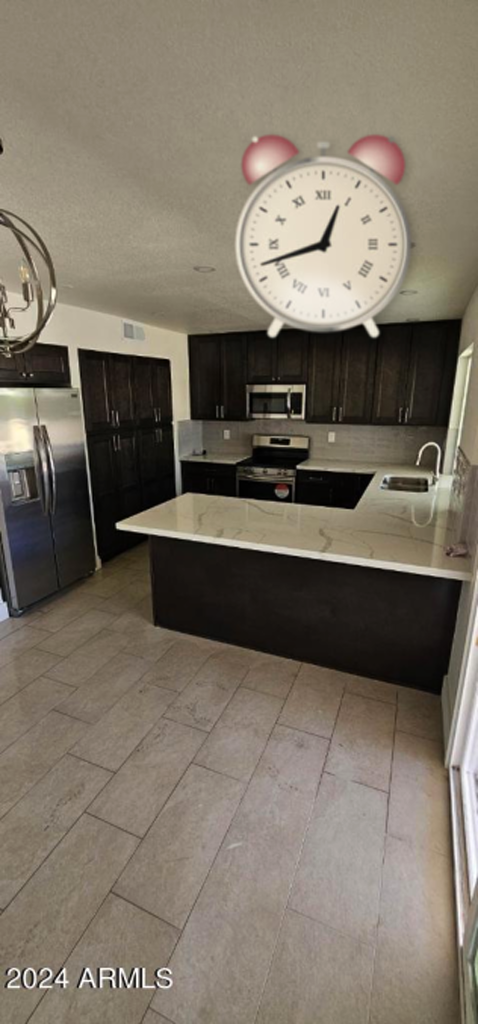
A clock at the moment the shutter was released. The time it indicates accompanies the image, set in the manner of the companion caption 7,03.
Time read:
12,42
